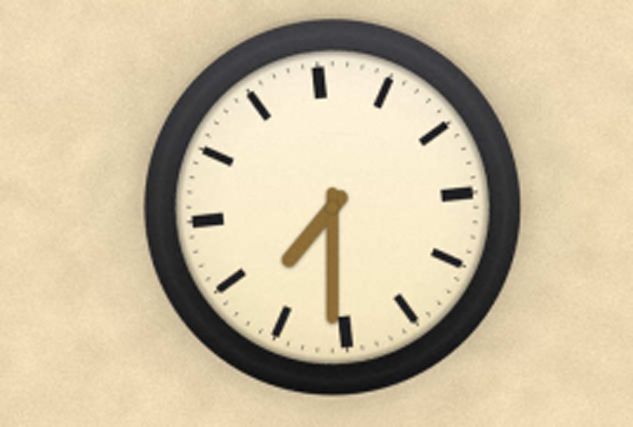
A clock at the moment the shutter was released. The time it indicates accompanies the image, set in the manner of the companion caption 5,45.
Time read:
7,31
